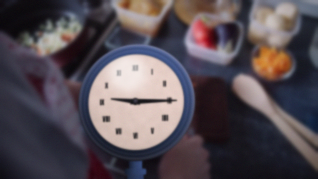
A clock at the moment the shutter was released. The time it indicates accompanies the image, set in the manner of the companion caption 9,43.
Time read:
9,15
